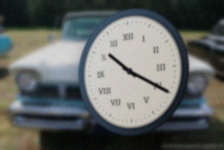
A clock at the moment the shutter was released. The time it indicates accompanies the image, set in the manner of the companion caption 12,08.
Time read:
10,20
